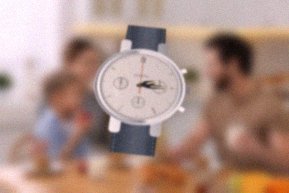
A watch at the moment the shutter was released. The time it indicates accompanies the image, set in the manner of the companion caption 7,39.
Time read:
2,15
